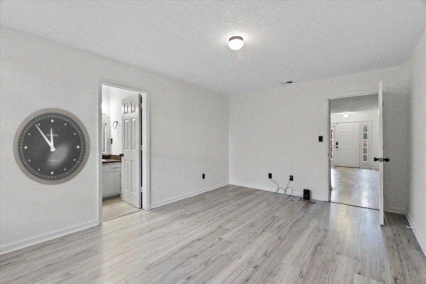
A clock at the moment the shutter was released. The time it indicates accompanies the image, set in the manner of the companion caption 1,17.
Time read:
11,54
